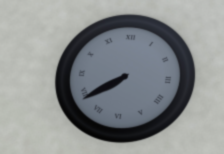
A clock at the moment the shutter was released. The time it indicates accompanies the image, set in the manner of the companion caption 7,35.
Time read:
7,39
